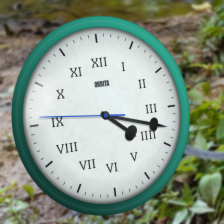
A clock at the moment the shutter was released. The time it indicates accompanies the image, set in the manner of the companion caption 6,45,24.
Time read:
4,17,46
